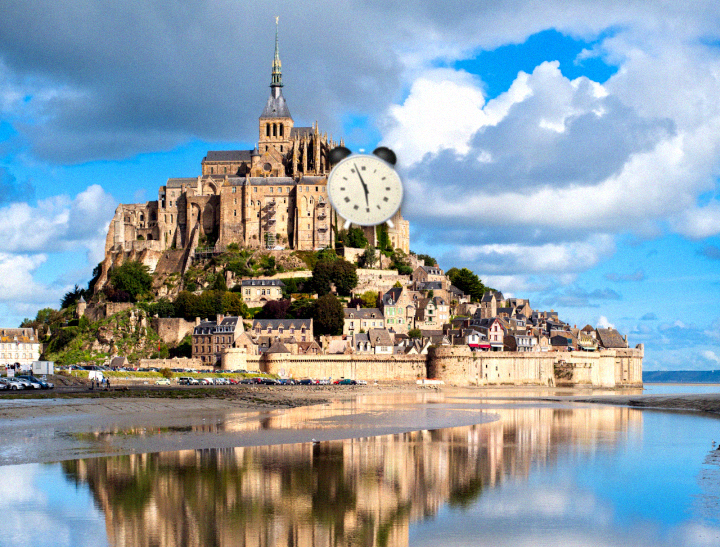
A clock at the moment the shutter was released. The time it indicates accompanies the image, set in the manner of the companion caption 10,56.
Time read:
5,57
